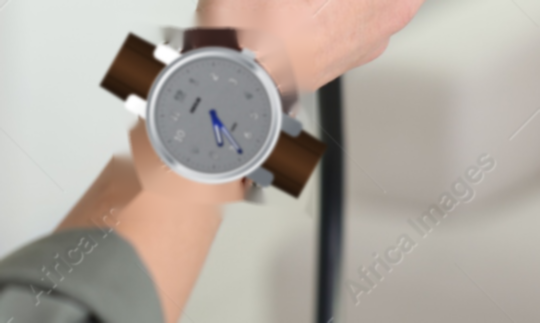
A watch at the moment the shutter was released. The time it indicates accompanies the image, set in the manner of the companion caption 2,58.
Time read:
7,34
